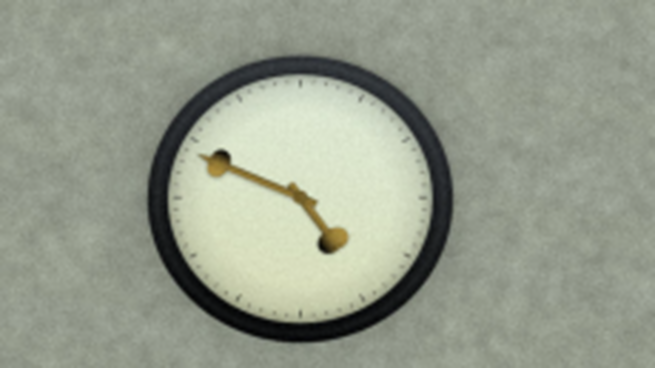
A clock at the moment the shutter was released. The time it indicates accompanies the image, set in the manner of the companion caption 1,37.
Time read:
4,49
